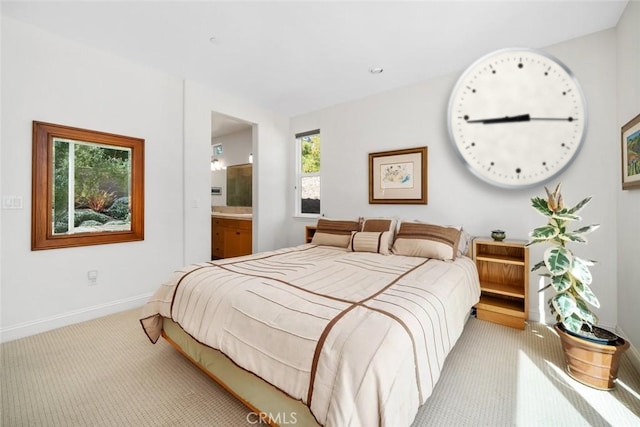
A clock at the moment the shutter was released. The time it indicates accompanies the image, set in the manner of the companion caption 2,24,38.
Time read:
8,44,15
